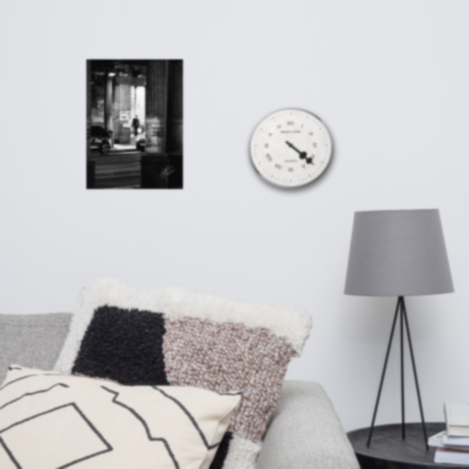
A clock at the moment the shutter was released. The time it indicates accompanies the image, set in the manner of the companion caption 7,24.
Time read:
4,22
